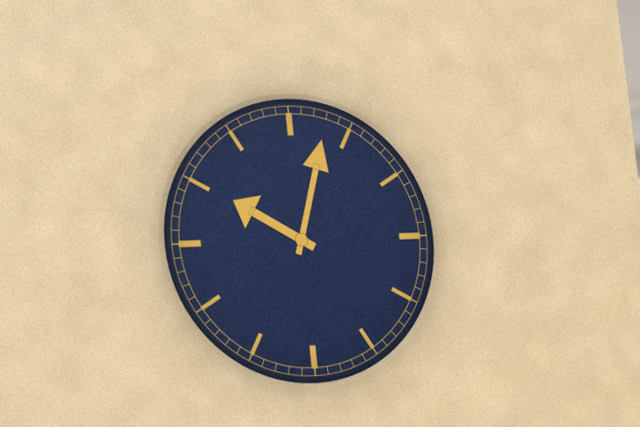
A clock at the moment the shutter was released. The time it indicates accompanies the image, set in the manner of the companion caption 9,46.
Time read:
10,03
